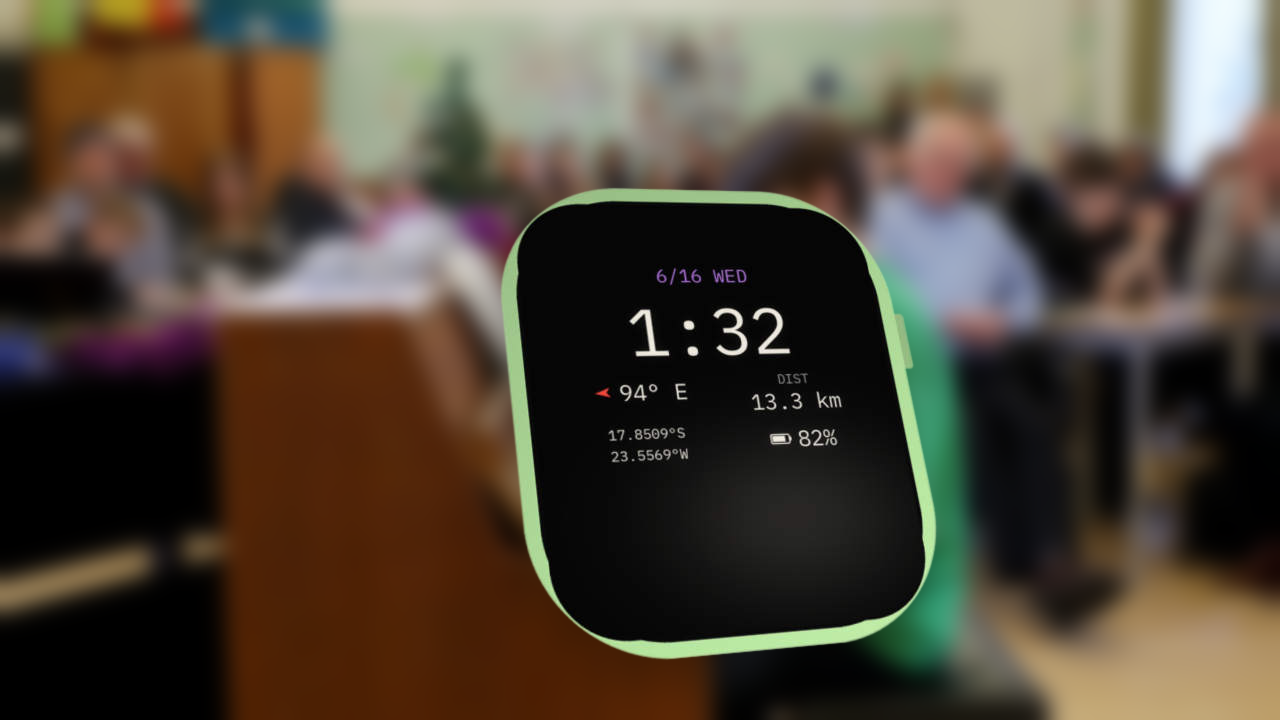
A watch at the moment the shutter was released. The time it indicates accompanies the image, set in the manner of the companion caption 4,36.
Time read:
1,32
